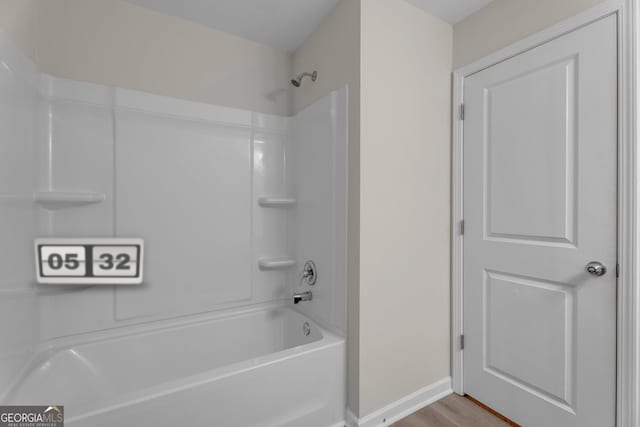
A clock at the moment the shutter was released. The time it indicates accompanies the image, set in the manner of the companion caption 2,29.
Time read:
5,32
